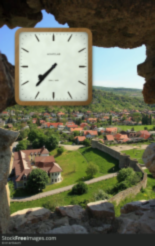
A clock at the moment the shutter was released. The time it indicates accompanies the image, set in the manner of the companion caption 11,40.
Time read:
7,37
